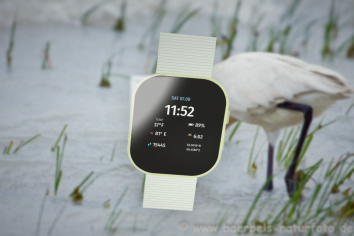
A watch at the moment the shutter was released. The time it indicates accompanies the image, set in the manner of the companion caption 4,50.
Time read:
11,52
